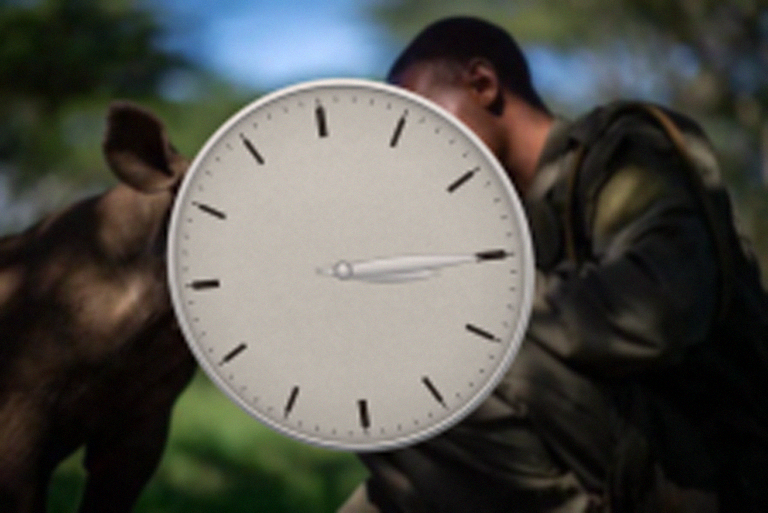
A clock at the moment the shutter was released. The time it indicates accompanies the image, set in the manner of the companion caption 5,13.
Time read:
3,15
